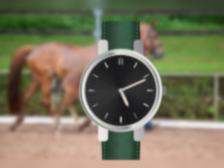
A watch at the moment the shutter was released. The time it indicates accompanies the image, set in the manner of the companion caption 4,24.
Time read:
5,11
